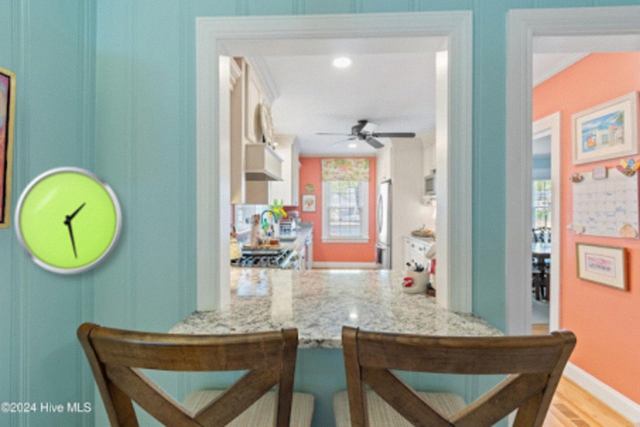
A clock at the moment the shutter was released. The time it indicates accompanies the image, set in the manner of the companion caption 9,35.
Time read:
1,28
